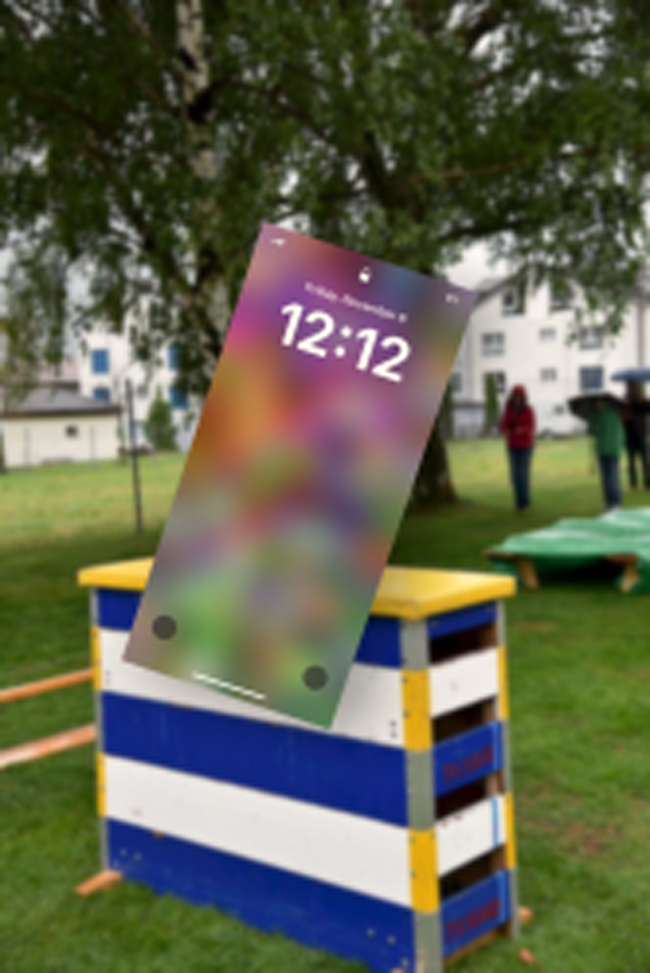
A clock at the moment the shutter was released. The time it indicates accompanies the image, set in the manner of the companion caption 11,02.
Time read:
12,12
